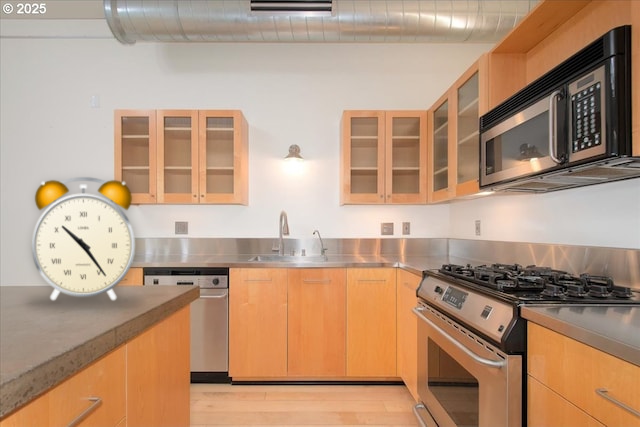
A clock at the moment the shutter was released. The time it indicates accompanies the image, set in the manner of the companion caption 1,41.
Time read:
10,24
